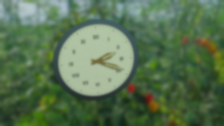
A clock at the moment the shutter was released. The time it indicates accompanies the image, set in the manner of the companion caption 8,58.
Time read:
2,19
